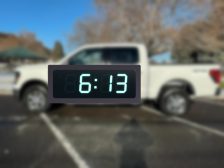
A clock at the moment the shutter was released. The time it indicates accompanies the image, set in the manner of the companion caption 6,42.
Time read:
6,13
